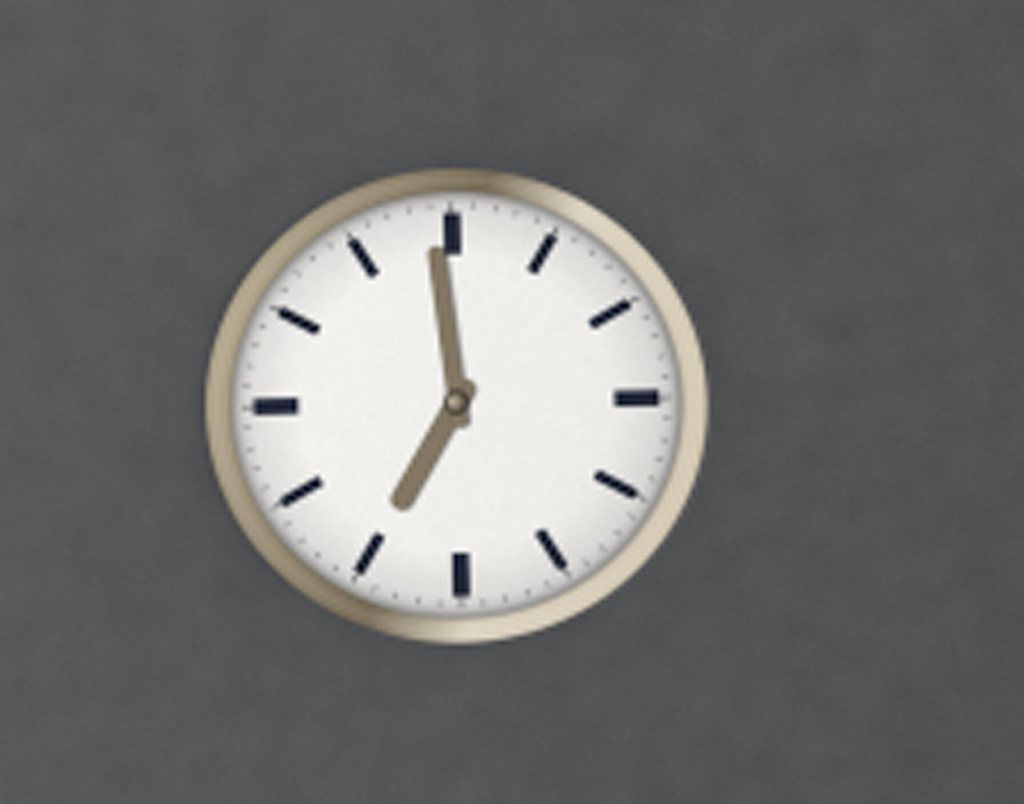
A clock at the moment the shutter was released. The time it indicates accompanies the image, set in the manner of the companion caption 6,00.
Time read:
6,59
